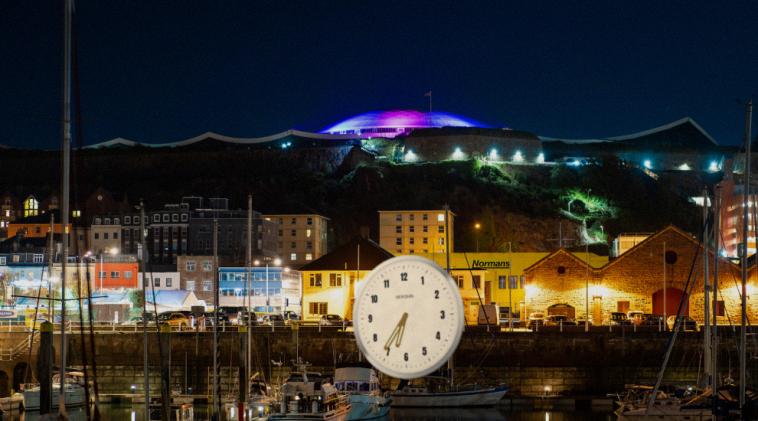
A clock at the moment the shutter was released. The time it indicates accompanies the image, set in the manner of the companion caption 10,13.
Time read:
6,36
